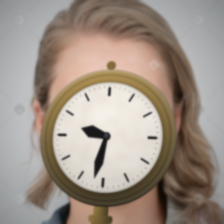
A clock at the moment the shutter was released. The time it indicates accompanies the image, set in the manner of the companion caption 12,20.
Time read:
9,32
